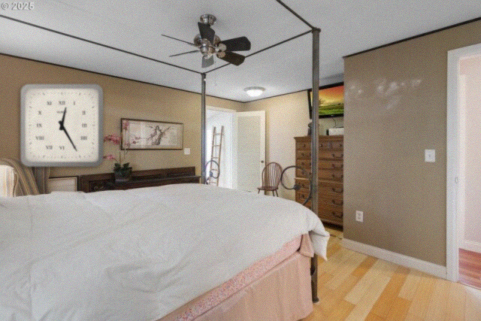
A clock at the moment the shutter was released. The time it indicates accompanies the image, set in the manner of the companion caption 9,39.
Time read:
12,25
